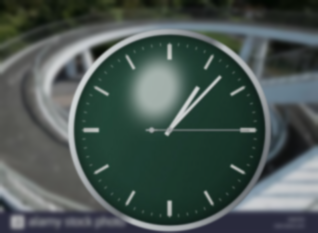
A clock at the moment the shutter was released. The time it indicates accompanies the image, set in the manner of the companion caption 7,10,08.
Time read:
1,07,15
